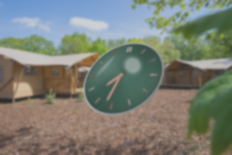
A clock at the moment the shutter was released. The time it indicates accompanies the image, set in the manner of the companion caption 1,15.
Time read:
7,32
